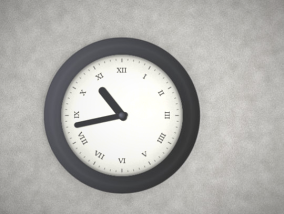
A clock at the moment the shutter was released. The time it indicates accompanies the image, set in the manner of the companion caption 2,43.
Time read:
10,43
